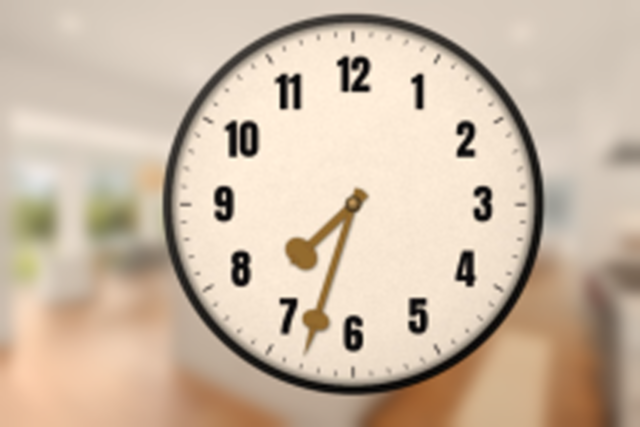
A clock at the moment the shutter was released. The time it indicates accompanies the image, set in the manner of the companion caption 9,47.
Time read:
7,33
